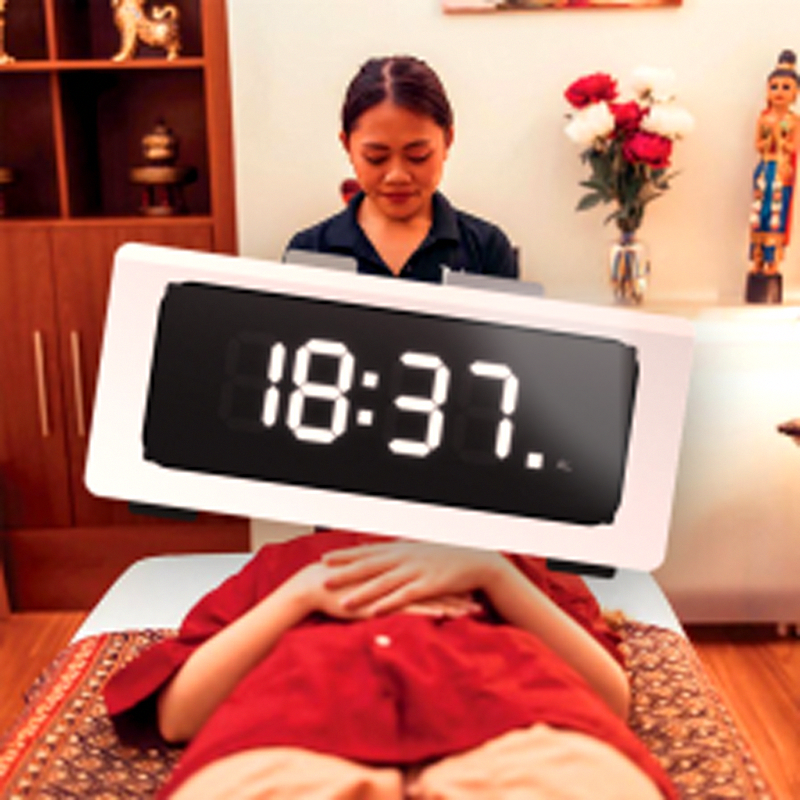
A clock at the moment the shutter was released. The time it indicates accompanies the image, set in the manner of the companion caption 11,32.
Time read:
18,37
